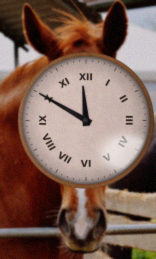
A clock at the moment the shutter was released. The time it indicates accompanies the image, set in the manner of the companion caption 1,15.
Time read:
11,50
